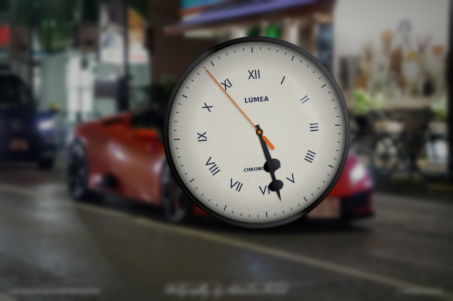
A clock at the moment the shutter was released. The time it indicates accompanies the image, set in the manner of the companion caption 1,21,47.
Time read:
5,27,54
